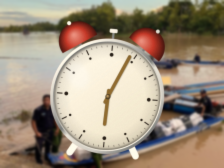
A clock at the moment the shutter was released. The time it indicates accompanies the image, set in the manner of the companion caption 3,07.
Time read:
6,04
